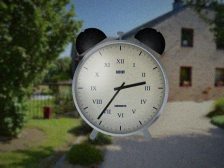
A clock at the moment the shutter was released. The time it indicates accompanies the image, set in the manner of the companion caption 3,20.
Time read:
2,36
